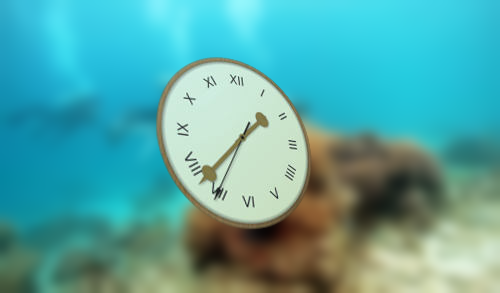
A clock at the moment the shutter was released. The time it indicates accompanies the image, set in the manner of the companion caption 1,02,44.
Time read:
1,37,35
